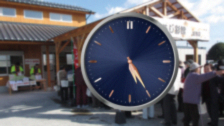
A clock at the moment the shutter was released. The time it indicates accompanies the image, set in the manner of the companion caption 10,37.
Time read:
5,25
